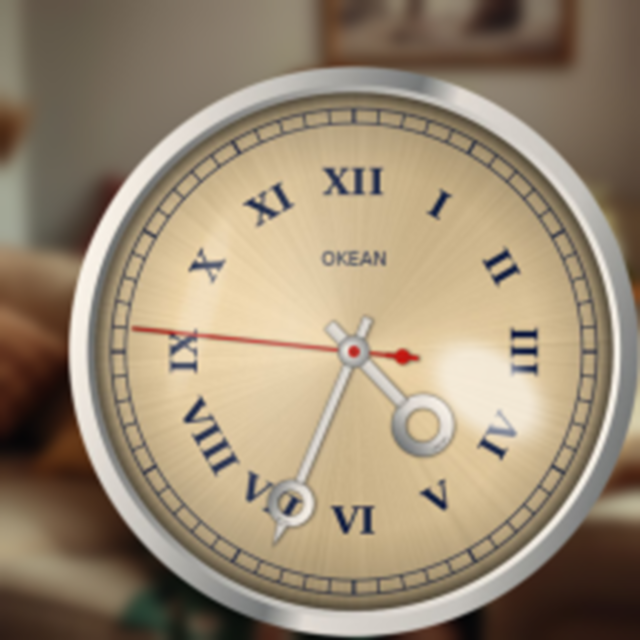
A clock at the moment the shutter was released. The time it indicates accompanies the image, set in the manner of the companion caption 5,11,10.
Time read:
4,33,46
